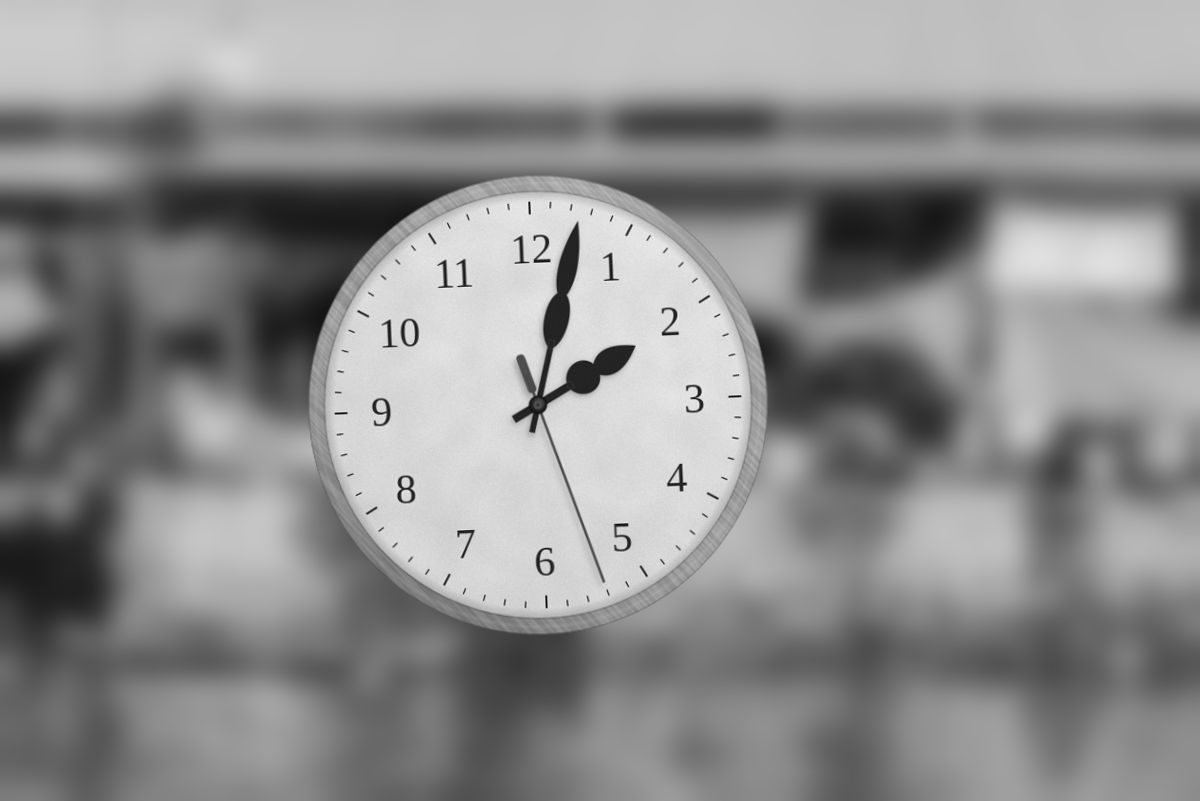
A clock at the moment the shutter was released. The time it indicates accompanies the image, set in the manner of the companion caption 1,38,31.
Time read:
2,02,27
